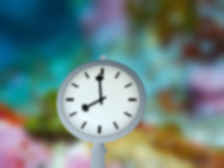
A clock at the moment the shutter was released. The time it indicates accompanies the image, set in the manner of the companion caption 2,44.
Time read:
7,59
